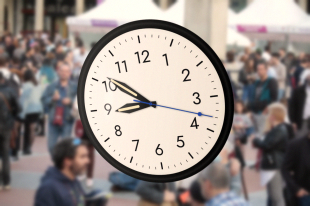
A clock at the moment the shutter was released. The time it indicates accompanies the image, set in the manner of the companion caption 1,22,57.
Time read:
8,51,18
